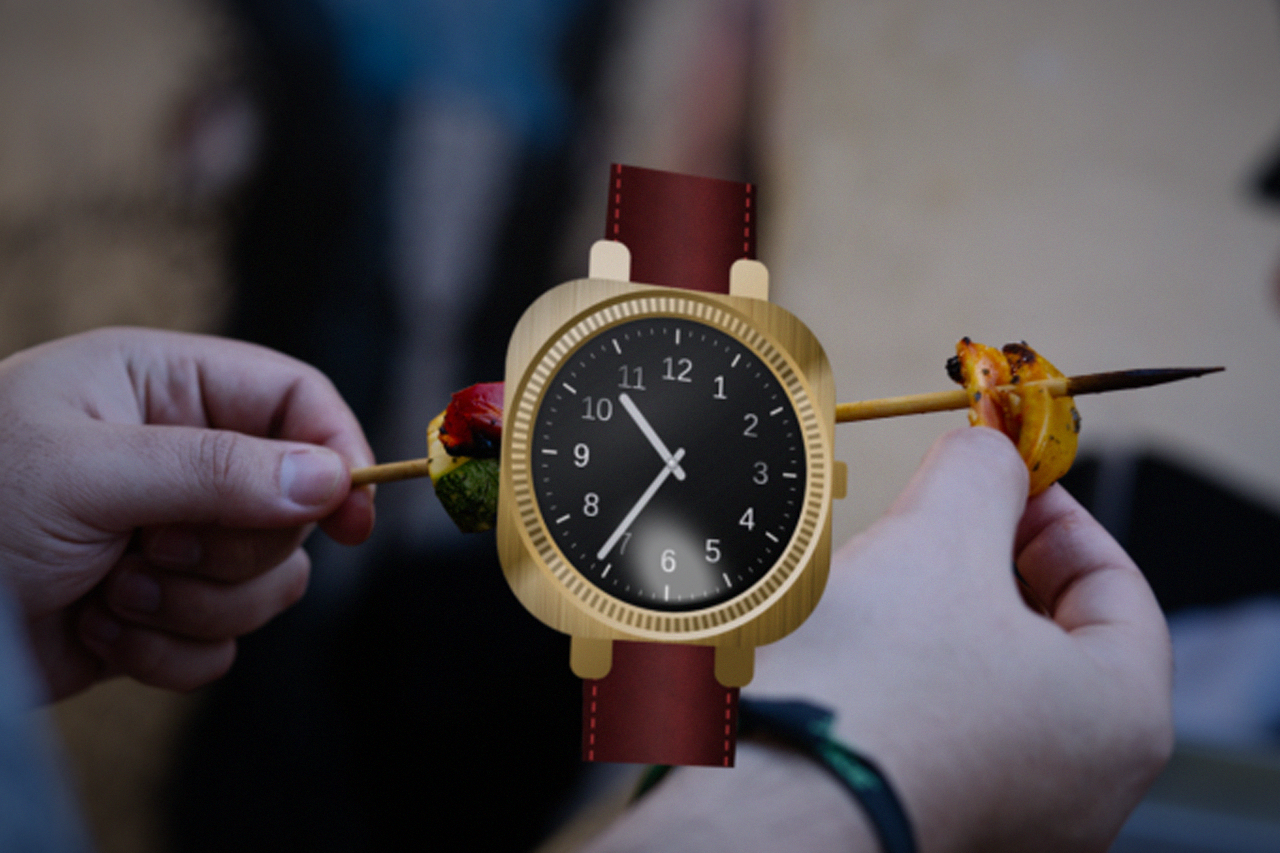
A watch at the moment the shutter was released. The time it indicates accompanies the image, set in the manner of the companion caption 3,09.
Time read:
10,36
